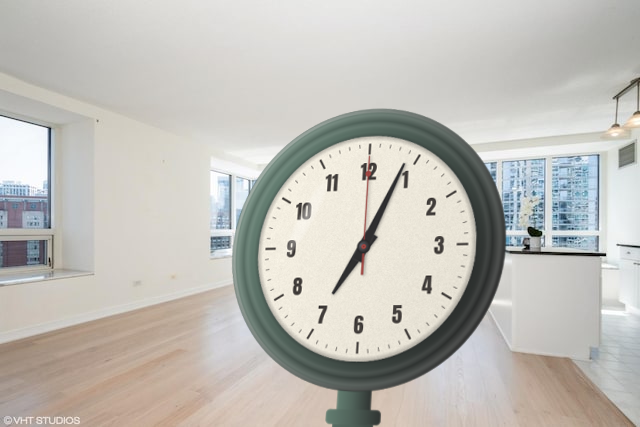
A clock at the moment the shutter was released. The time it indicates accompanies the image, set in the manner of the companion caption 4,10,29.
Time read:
7,04,00
